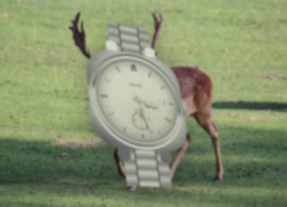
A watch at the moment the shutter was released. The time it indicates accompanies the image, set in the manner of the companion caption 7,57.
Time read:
3,27
